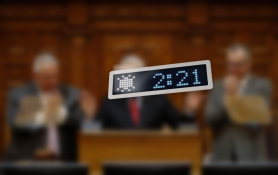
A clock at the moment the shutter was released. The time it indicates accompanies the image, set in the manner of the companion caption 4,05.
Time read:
2,21
